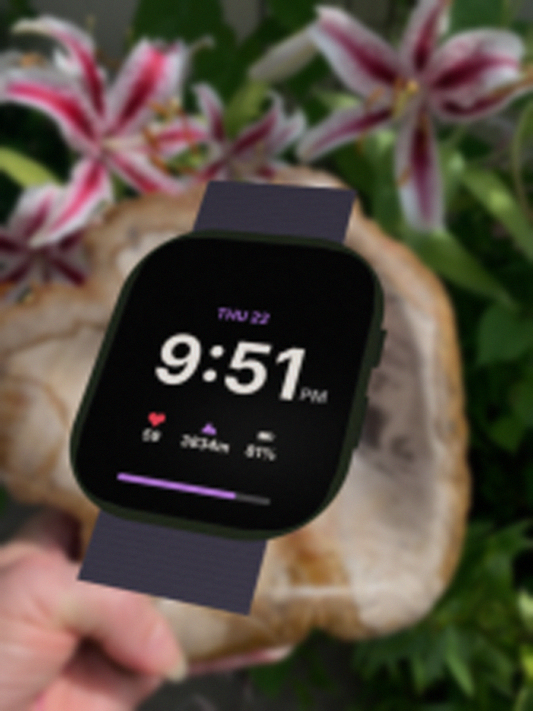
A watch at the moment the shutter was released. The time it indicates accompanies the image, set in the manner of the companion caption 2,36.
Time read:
9,51
